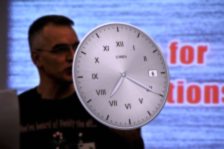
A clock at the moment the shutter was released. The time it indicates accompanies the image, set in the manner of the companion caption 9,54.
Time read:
7,20
